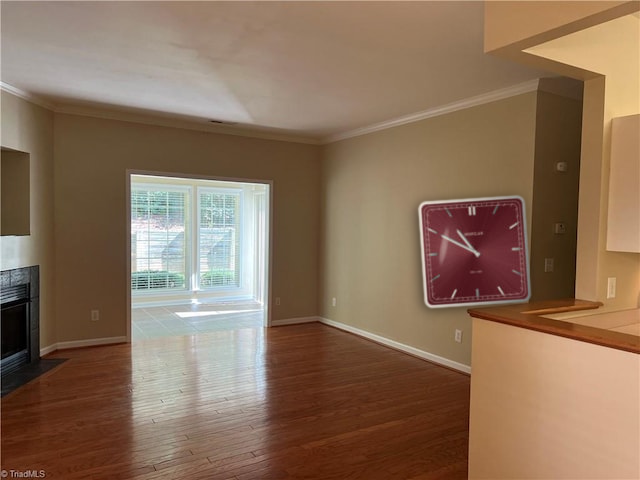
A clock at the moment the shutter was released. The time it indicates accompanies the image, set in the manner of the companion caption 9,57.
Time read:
10,50
